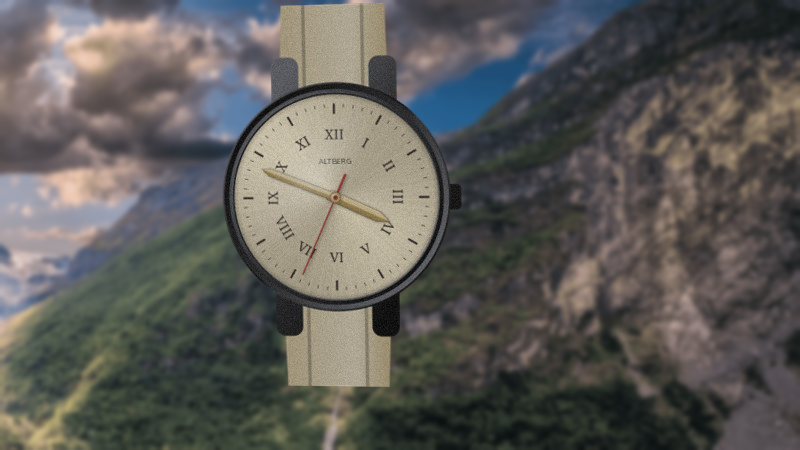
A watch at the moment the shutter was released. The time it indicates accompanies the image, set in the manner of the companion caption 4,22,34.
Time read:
3,48,34
